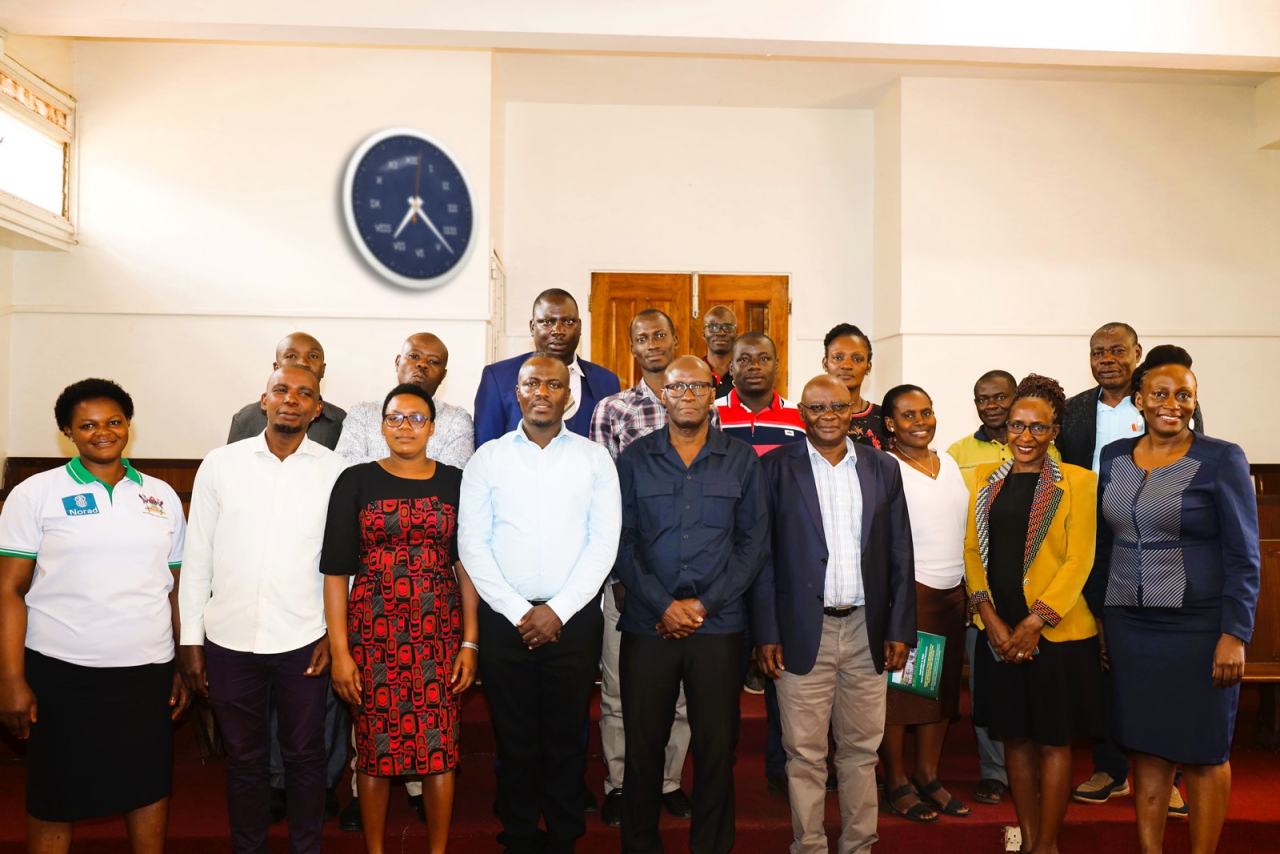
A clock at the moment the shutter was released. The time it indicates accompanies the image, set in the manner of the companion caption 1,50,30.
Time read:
7,23,02
